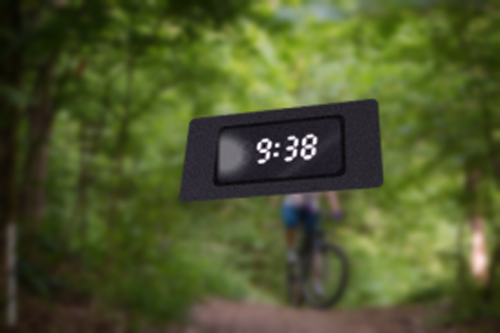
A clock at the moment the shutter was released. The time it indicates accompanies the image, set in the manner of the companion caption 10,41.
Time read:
9,38
